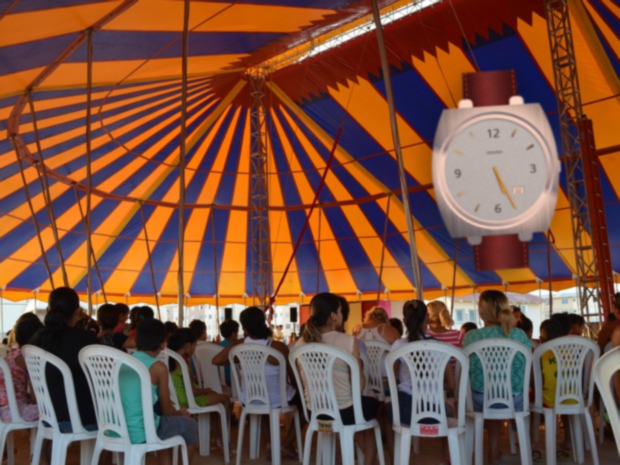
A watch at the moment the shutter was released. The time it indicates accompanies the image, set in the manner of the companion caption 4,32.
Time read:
5,26
